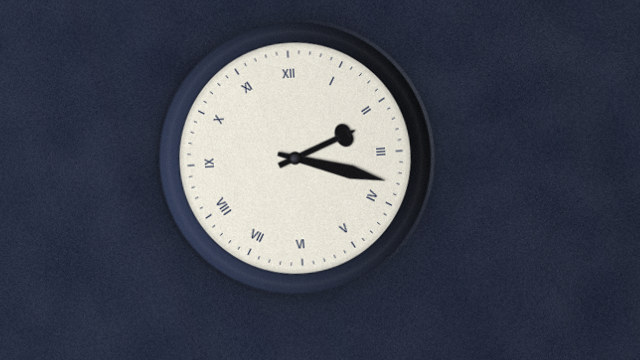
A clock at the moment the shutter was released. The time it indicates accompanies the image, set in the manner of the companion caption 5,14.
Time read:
2,18
